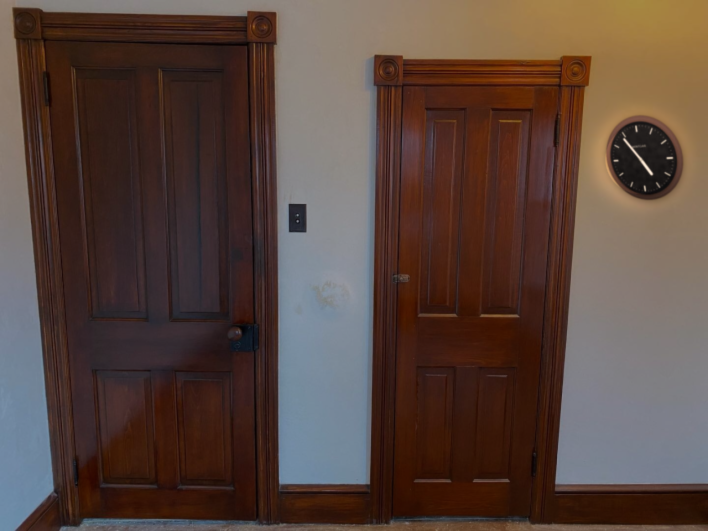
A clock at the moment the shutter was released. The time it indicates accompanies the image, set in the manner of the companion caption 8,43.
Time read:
4,54
